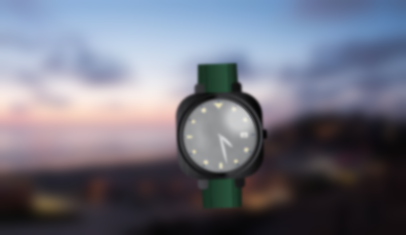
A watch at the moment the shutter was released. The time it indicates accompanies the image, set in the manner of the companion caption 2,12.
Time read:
4,28
